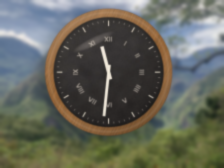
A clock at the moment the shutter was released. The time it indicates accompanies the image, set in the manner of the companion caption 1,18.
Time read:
11,31
